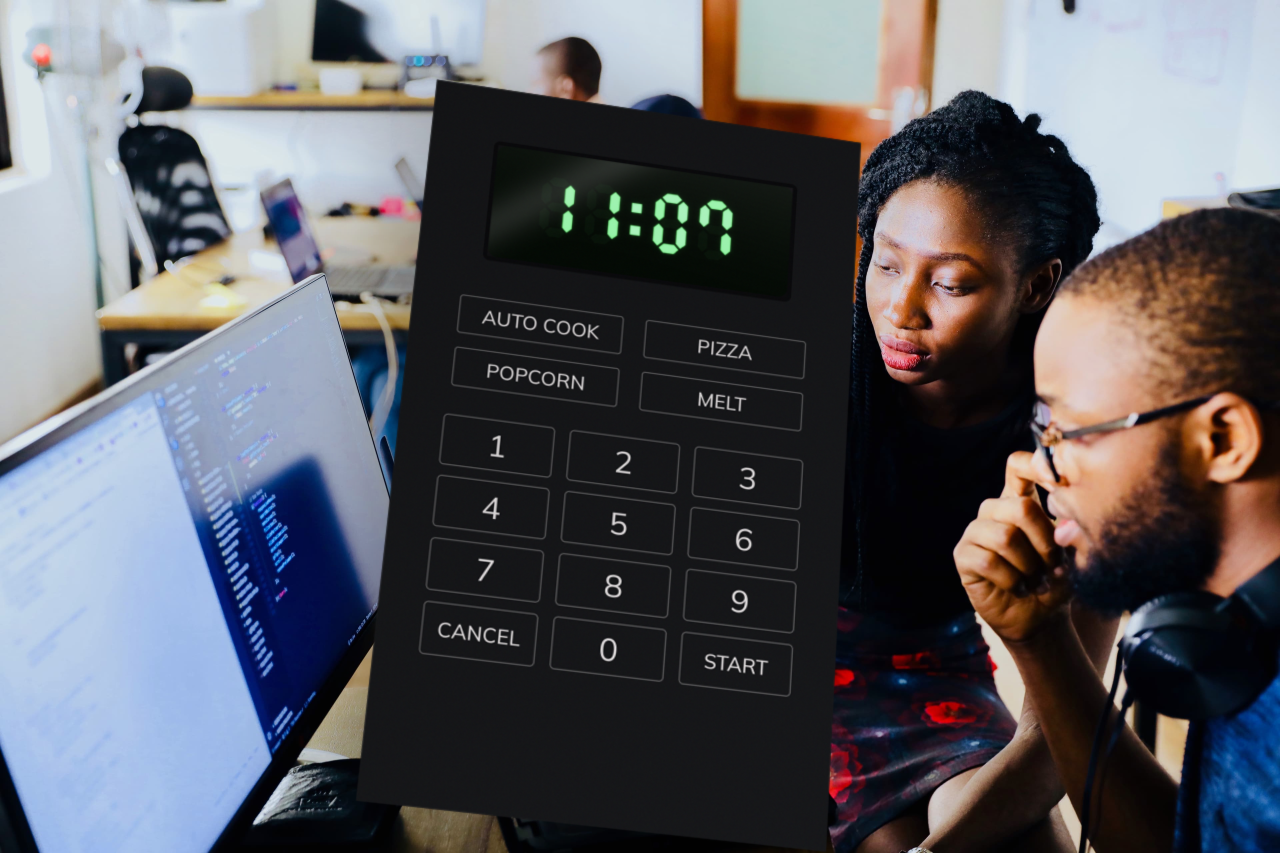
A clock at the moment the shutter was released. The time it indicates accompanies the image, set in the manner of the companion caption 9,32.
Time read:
11,07
